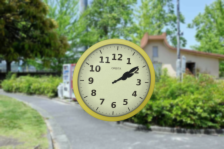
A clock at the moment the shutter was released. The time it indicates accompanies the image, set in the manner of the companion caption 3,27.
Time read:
2,09
